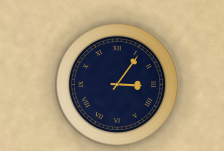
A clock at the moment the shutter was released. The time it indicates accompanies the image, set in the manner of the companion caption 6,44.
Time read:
3,06
